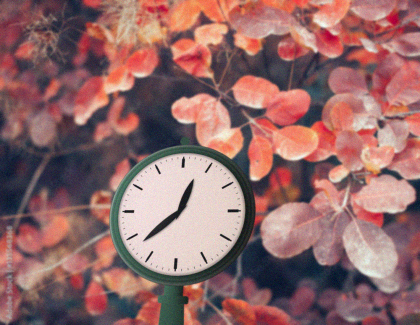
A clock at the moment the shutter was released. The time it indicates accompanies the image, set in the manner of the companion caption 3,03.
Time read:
12,38
